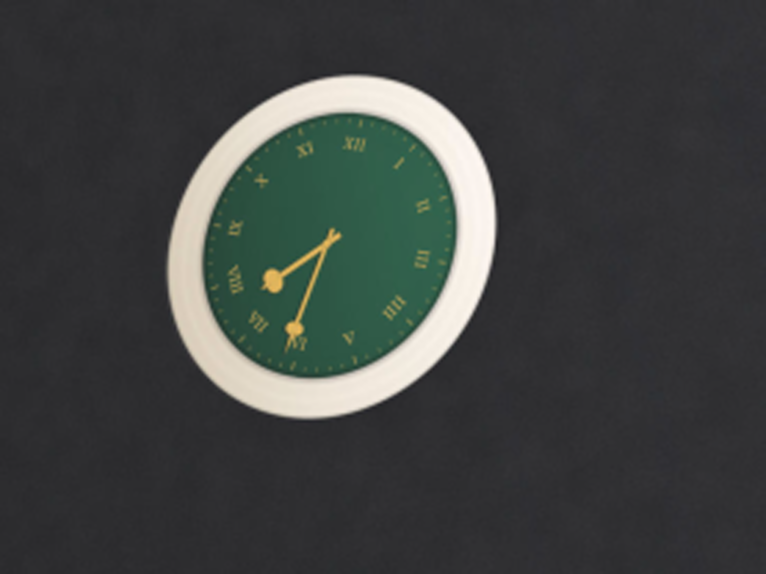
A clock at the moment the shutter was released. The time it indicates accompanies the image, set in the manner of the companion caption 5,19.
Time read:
7,31
